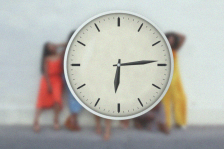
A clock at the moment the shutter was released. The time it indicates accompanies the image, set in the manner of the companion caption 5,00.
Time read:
6,14
